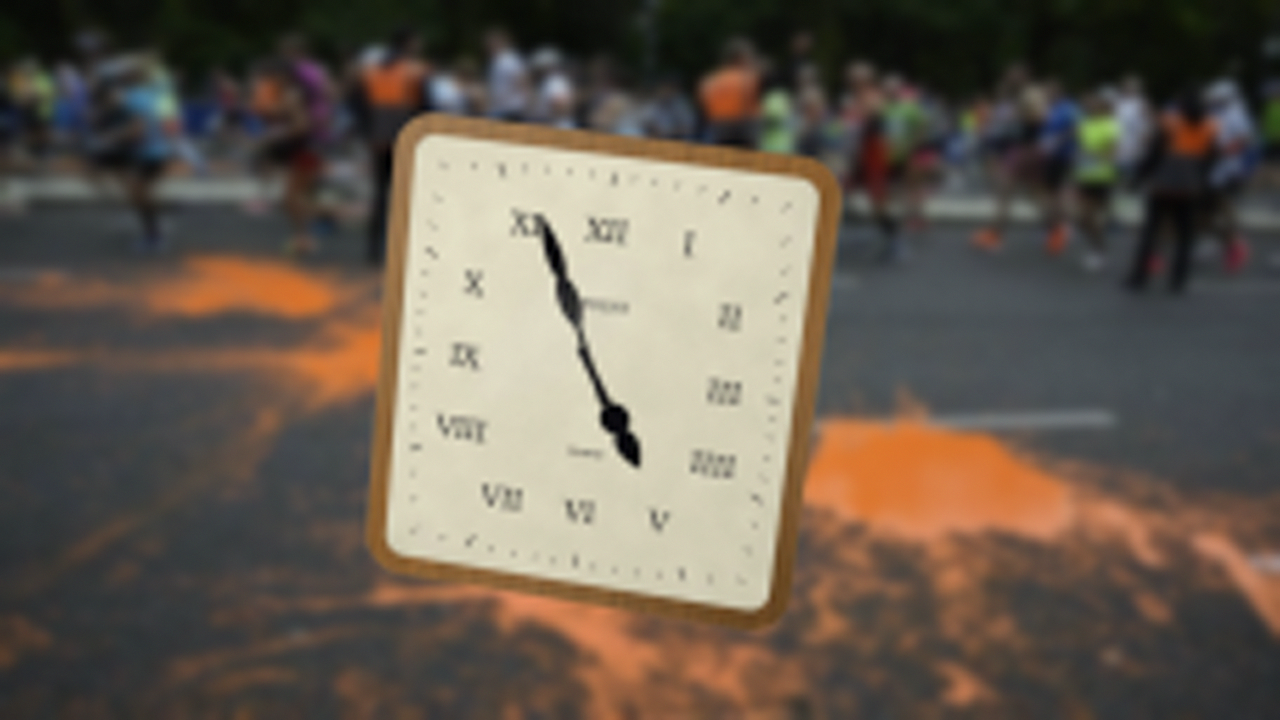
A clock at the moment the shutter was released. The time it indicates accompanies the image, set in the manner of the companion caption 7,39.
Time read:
4,56
